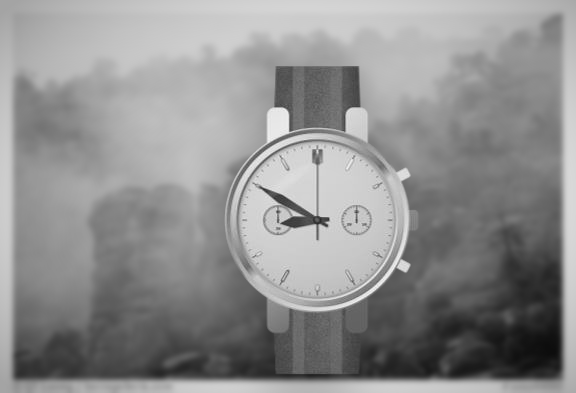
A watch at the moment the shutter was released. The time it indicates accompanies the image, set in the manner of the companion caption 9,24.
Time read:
8,50
